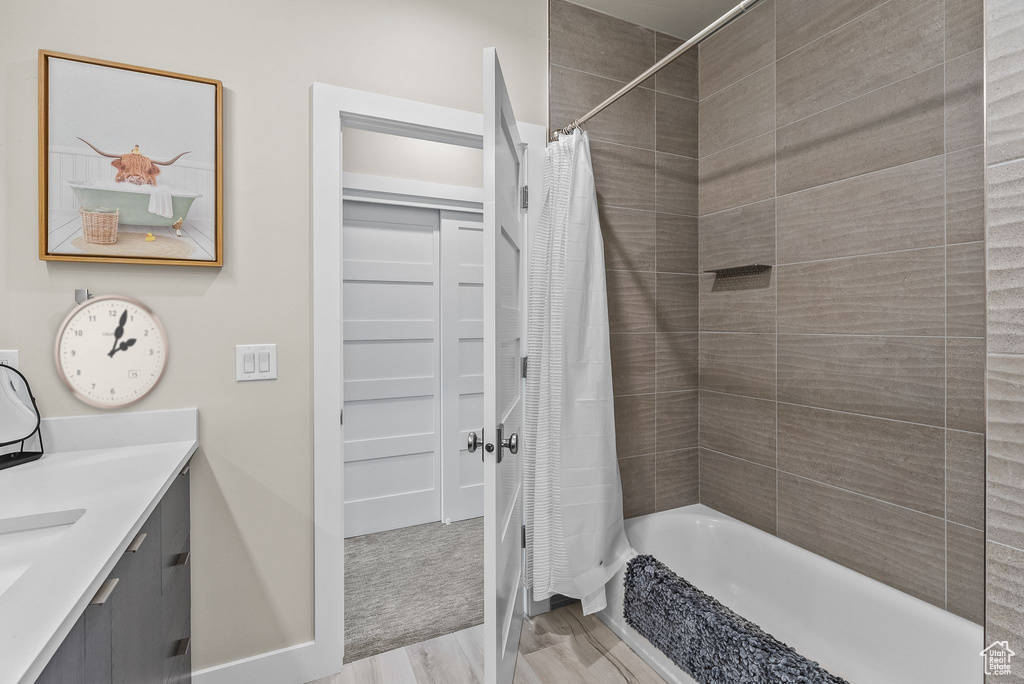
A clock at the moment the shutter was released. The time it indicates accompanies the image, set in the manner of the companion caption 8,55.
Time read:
2,03
